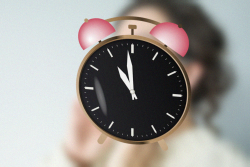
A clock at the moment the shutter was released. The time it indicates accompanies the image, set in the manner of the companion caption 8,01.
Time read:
10,59
